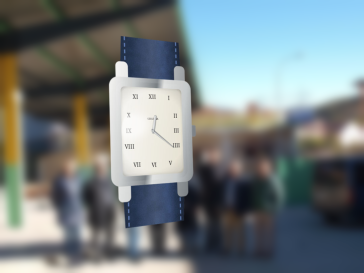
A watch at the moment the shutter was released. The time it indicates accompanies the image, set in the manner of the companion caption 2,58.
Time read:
12,21
